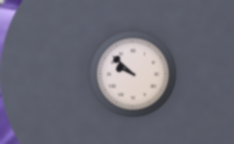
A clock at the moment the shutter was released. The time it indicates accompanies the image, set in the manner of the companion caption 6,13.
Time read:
9,52
